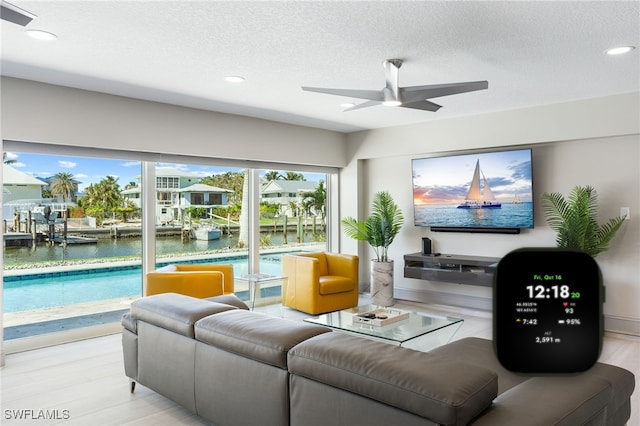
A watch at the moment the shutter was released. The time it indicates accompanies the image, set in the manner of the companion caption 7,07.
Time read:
12,18
